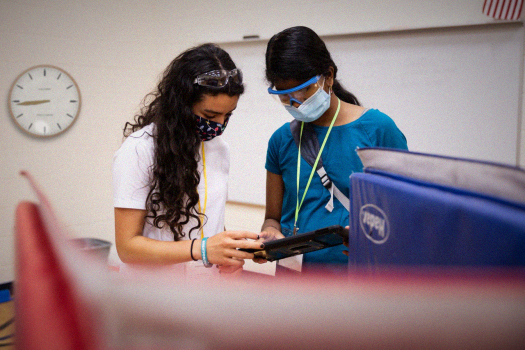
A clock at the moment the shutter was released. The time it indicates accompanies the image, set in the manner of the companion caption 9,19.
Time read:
8,44
